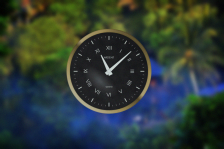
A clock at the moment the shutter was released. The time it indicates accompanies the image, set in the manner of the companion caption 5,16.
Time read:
11,08
